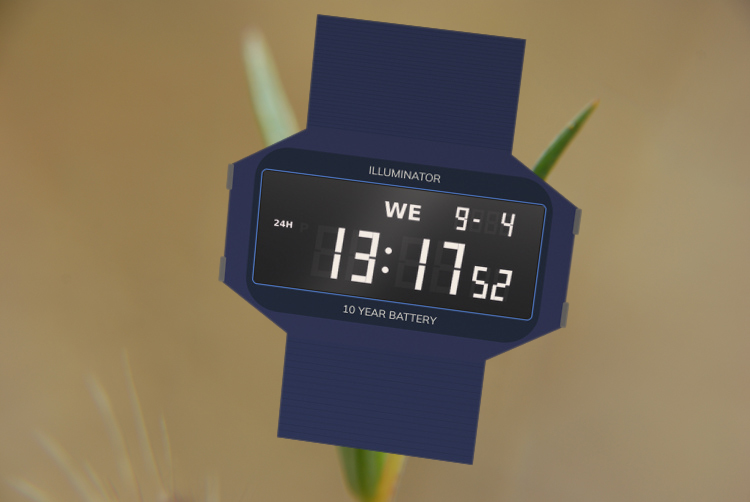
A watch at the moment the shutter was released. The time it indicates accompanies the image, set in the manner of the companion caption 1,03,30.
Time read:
13,17,52
